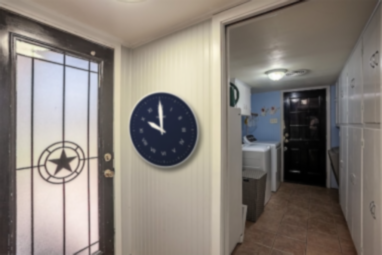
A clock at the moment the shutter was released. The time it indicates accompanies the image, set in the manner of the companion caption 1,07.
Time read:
10,00
